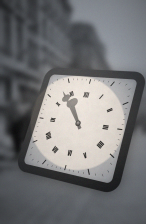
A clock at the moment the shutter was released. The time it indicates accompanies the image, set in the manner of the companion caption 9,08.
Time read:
10,53
